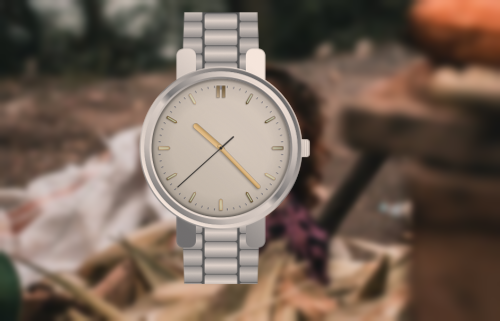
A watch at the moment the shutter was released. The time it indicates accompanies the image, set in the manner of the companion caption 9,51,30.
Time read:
10,22,38
